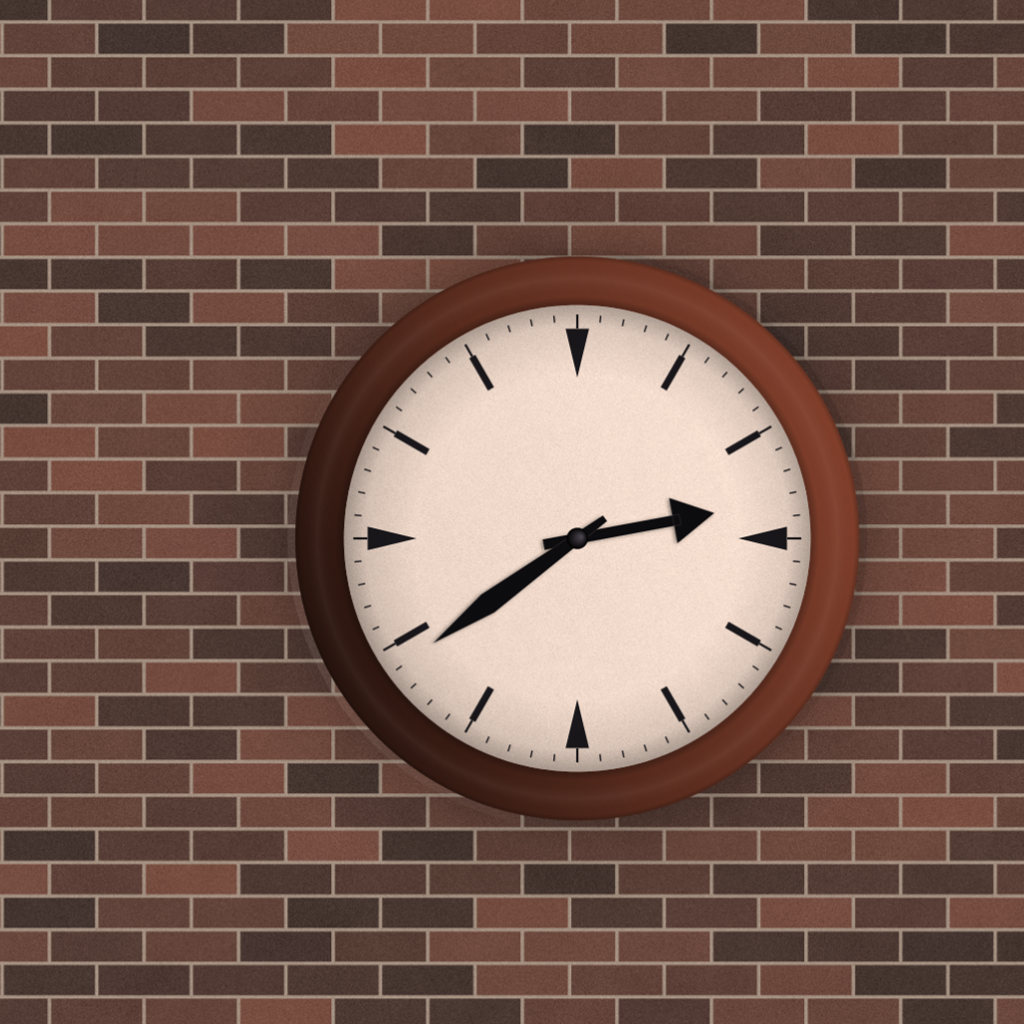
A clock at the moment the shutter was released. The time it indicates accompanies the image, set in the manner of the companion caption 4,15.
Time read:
2,39
